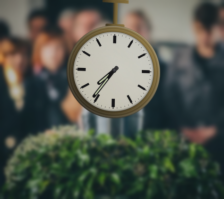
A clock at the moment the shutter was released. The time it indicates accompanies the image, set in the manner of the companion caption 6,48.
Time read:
7,36
